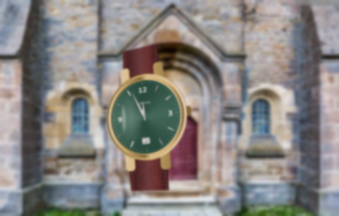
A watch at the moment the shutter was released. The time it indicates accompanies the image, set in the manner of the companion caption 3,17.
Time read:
11,56
